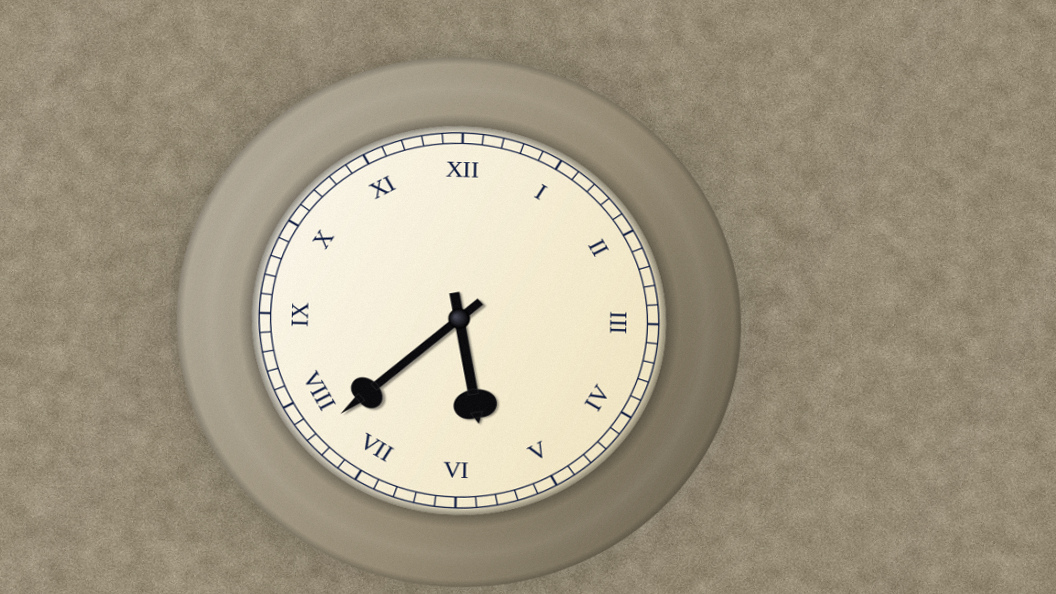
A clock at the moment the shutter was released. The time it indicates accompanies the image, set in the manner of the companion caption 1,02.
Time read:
5,38
